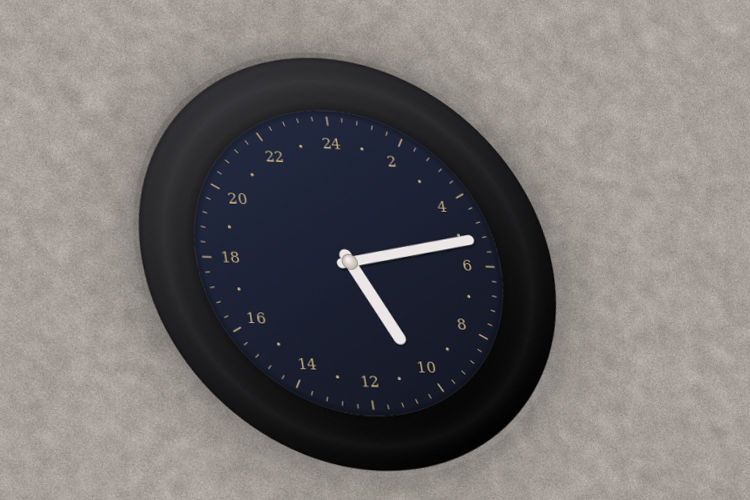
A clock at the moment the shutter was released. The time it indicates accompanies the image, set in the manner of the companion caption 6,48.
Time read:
10,13
